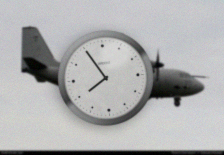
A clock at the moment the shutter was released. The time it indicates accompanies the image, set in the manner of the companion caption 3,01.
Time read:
7,55
